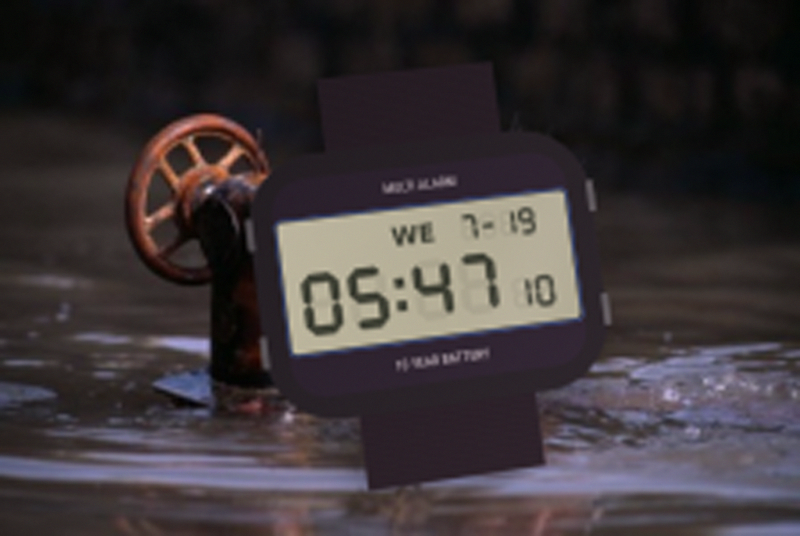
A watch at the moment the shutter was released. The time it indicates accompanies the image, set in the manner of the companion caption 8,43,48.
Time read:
5,47,10
